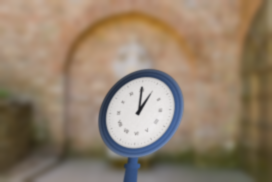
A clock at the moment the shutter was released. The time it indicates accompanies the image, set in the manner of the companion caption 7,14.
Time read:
1,00
